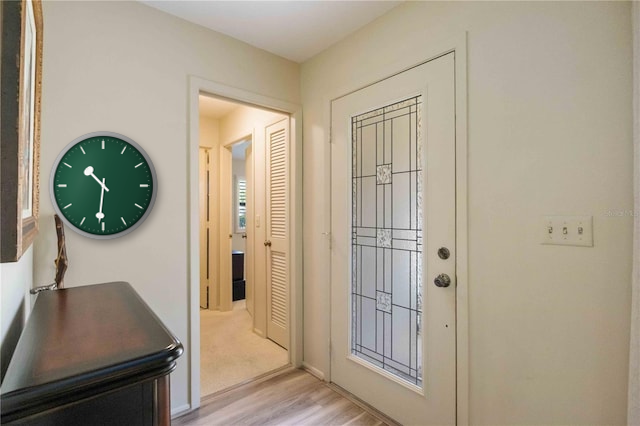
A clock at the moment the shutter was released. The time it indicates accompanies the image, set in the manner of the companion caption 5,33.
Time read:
10,31
